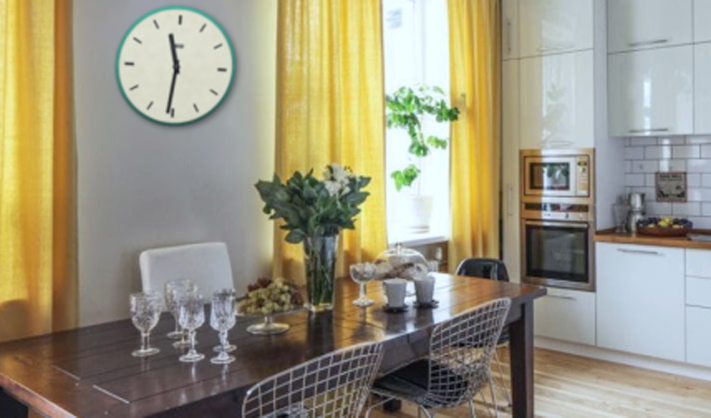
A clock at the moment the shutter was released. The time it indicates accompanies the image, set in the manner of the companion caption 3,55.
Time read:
11,31
